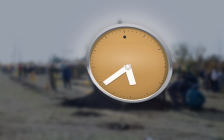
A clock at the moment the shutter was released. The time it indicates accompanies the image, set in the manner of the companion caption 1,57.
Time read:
5,39
